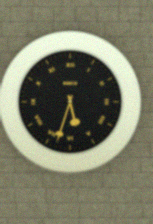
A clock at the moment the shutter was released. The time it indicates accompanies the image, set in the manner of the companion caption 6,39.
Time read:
5,33
